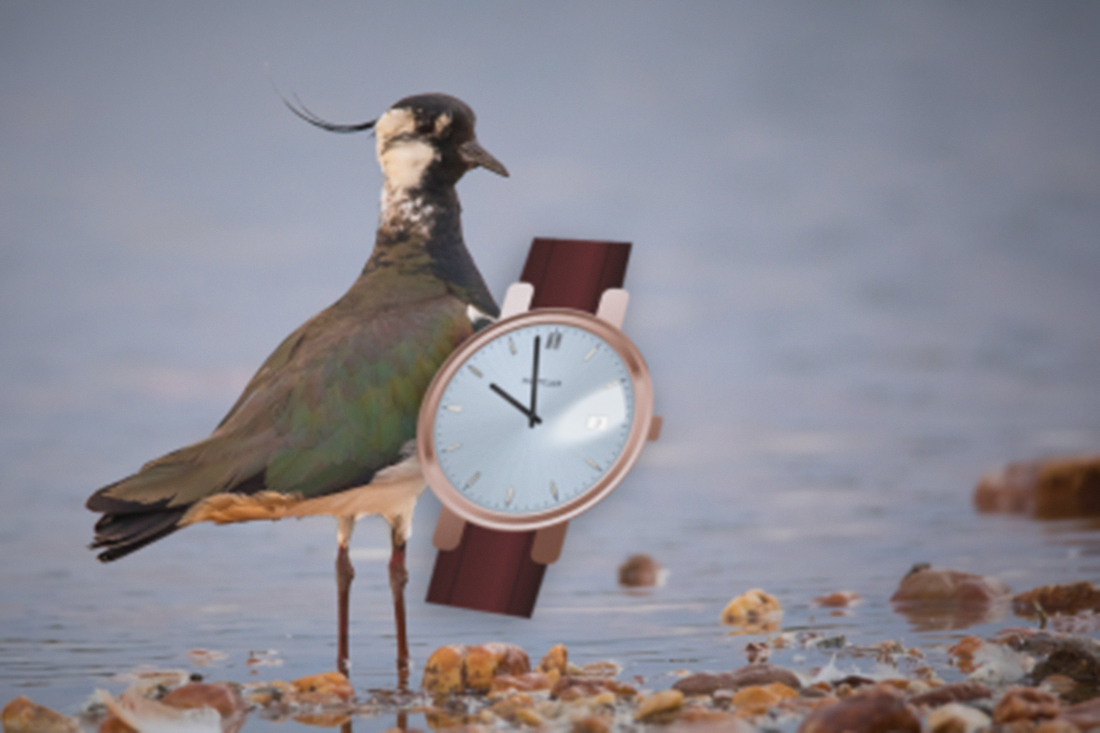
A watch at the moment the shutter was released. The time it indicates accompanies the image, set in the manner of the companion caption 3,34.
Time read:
9,58
